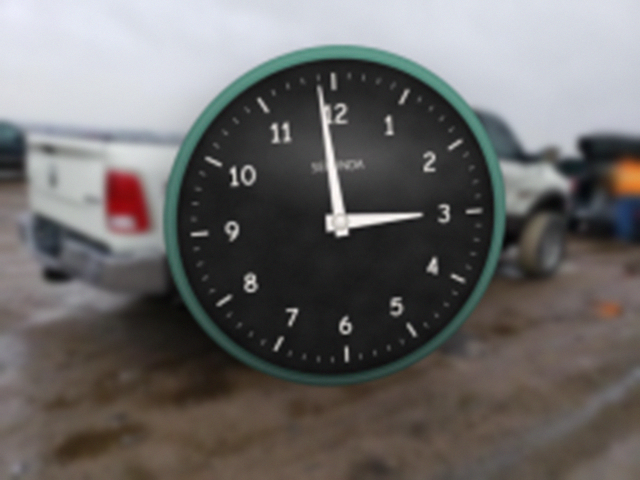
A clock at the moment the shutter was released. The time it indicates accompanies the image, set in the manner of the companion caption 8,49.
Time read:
2,59
